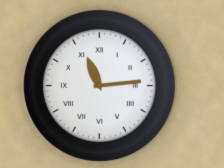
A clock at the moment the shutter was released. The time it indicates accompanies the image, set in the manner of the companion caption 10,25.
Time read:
11,14
